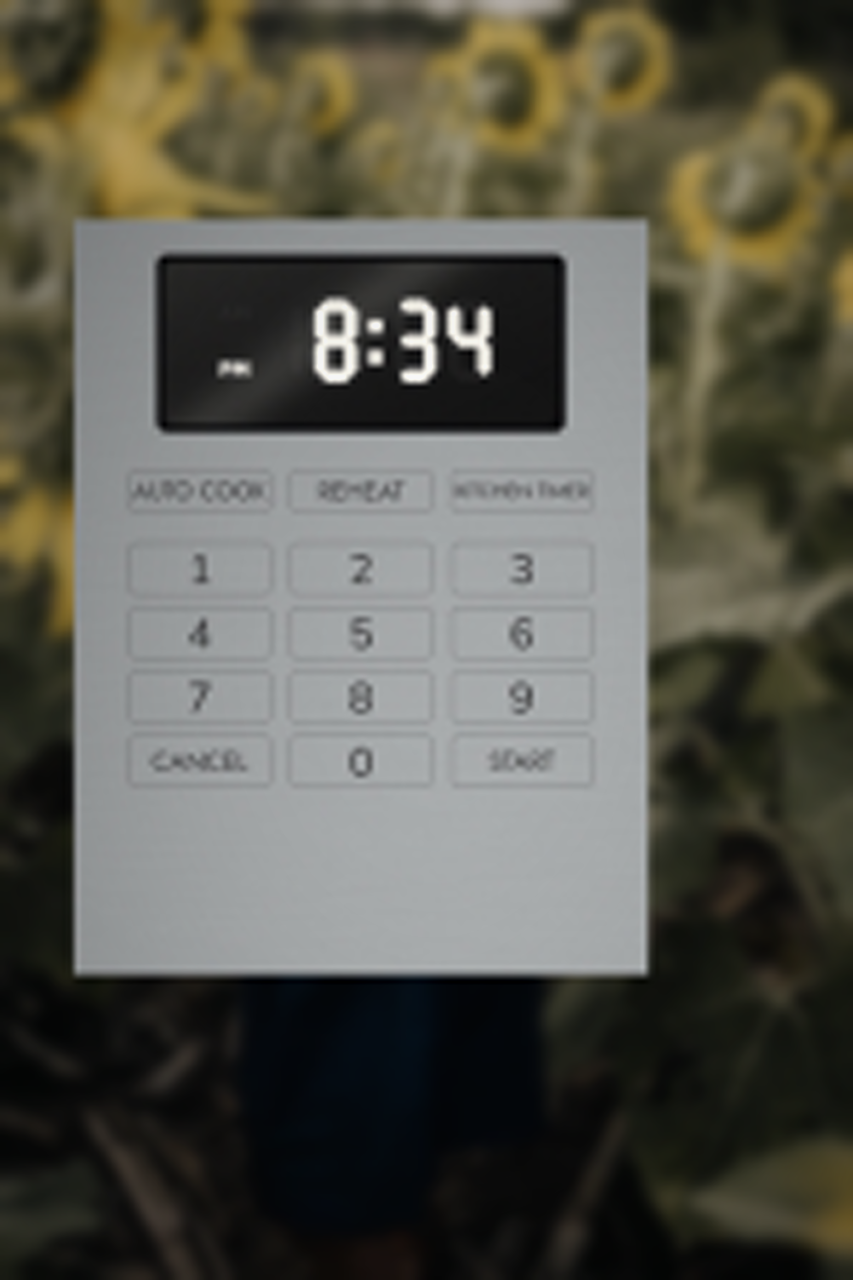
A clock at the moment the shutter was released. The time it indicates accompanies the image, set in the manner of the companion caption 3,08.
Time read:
8,34
